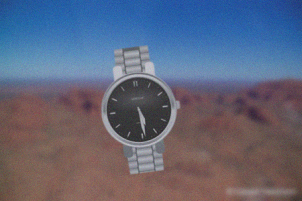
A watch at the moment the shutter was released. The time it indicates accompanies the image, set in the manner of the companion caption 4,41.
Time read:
5,29
